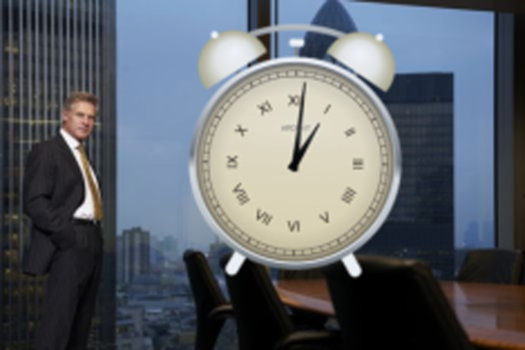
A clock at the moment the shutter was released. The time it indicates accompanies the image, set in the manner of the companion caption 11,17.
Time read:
1,01
